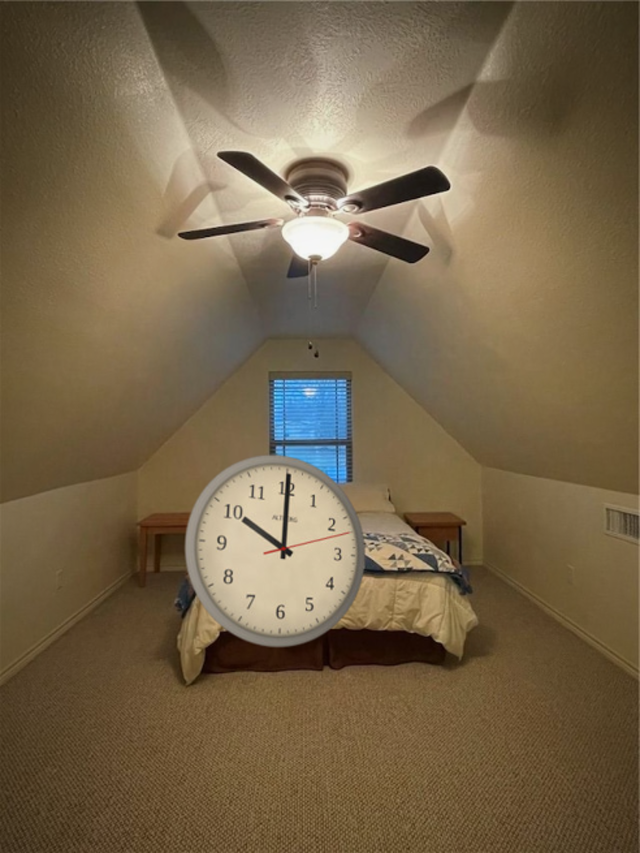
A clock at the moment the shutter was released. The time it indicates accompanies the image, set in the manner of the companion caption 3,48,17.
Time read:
10,00,12
